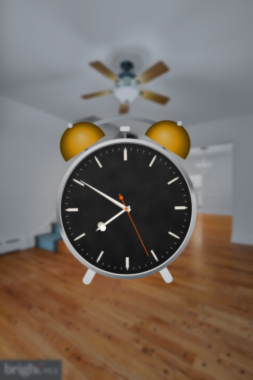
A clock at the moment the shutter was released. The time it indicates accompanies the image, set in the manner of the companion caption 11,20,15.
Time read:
7,50,26
